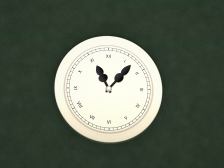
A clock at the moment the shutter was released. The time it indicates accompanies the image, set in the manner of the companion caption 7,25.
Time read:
11,07
